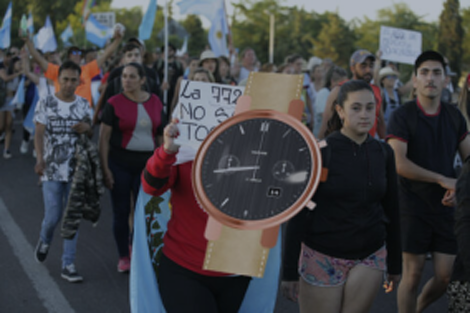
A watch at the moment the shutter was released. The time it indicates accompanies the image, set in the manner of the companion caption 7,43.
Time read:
8,43
